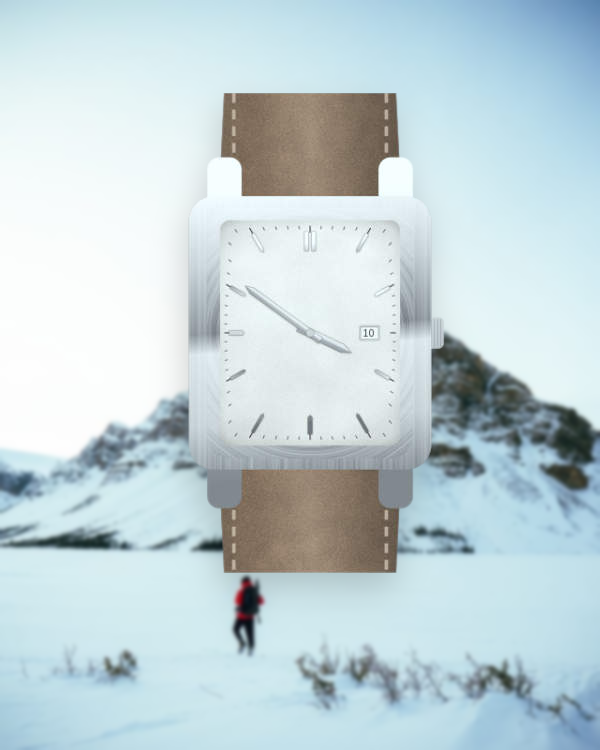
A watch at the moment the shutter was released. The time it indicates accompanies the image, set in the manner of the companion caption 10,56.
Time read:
3,51
